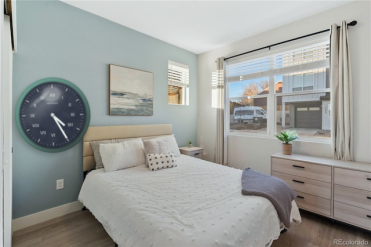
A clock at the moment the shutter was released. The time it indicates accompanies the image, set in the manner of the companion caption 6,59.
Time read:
4,25
